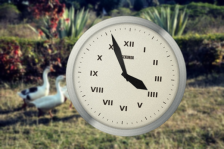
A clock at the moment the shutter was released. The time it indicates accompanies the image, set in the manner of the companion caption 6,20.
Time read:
3,56
